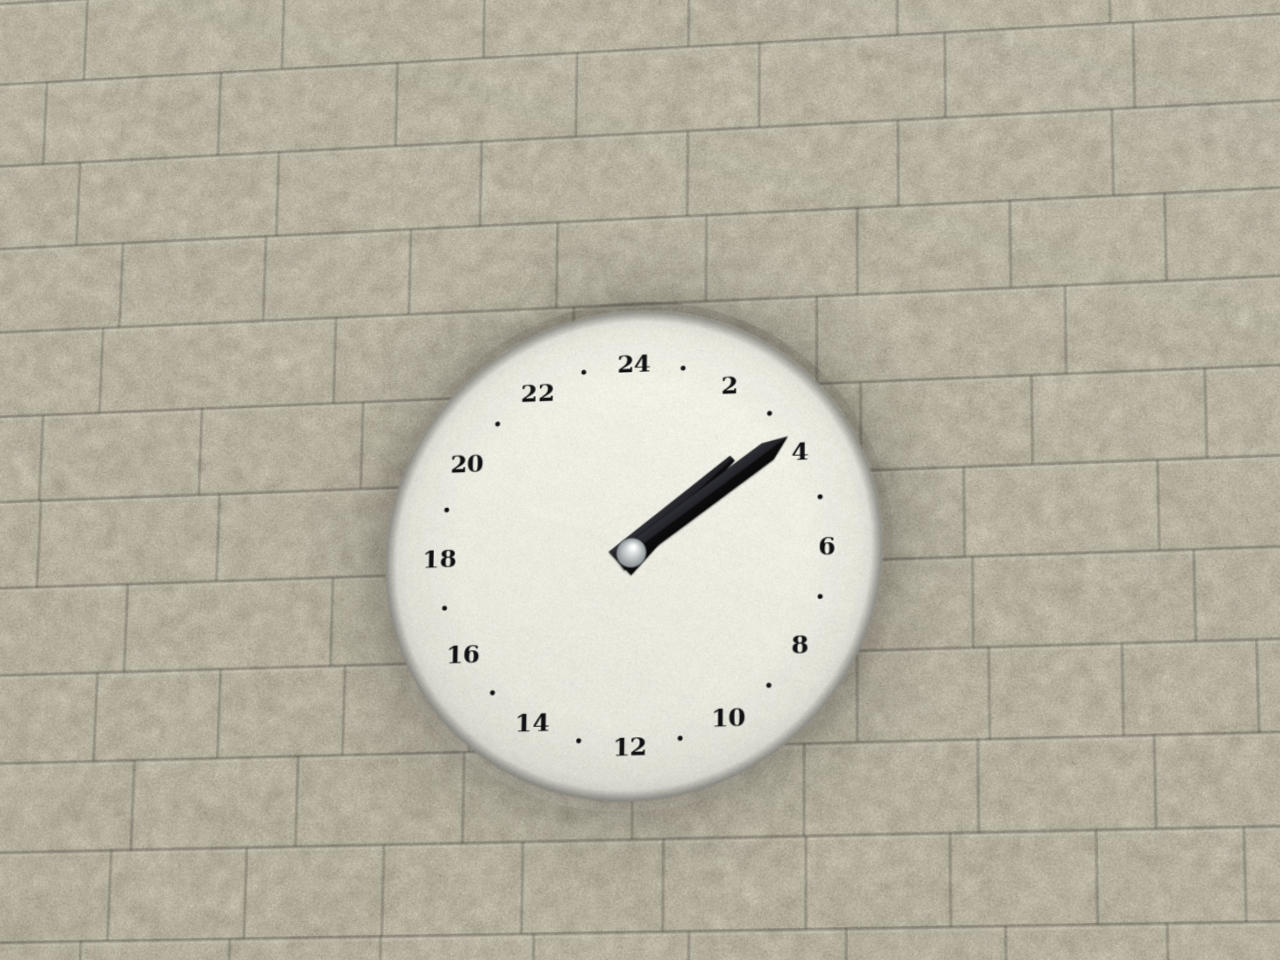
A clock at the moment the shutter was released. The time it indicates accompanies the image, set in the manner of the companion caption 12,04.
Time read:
3,09
